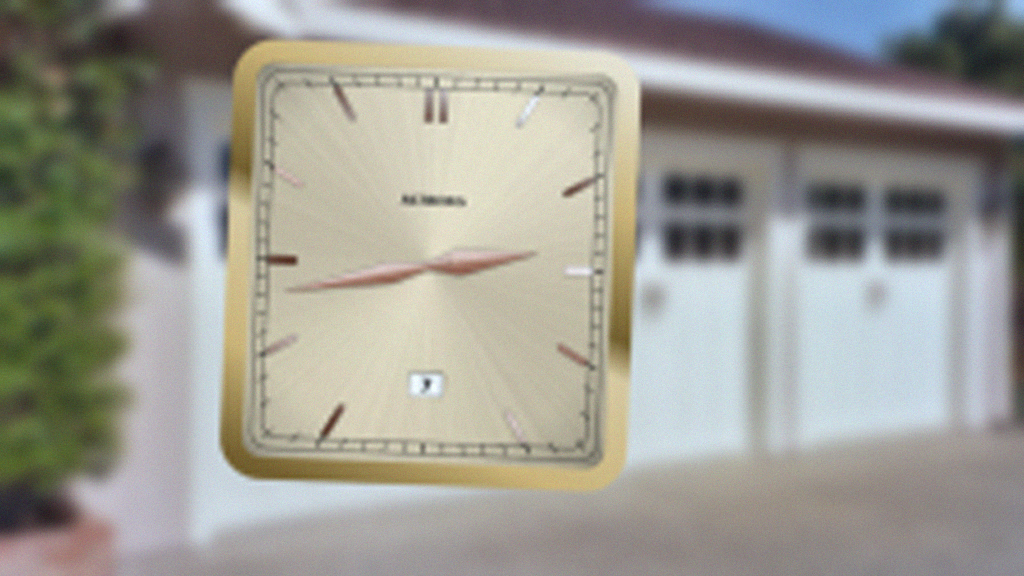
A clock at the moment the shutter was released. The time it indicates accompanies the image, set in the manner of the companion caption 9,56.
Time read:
2,43
